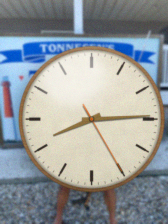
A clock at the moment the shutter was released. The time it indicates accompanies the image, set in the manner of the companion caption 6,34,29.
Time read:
8,14,25
